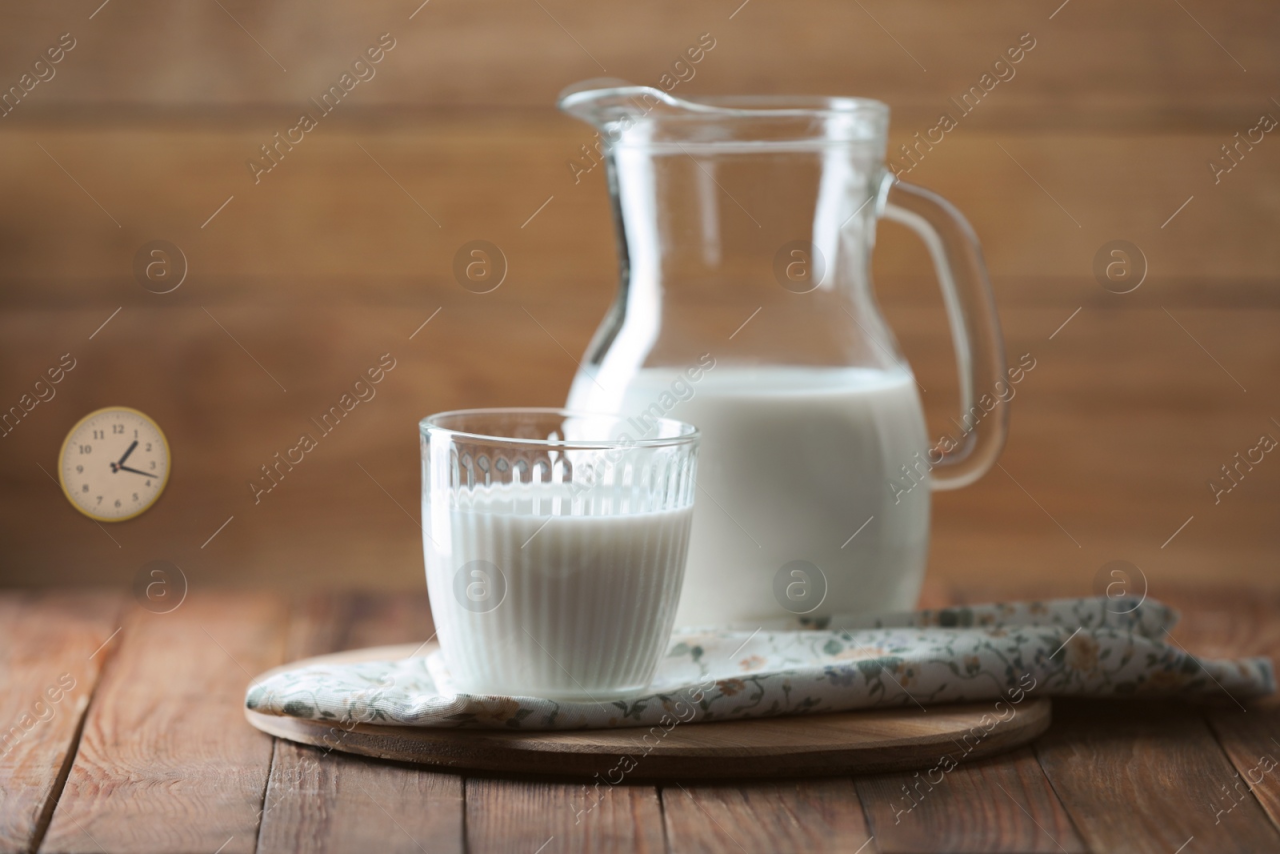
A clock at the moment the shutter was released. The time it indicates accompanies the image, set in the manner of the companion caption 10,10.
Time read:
1,18
